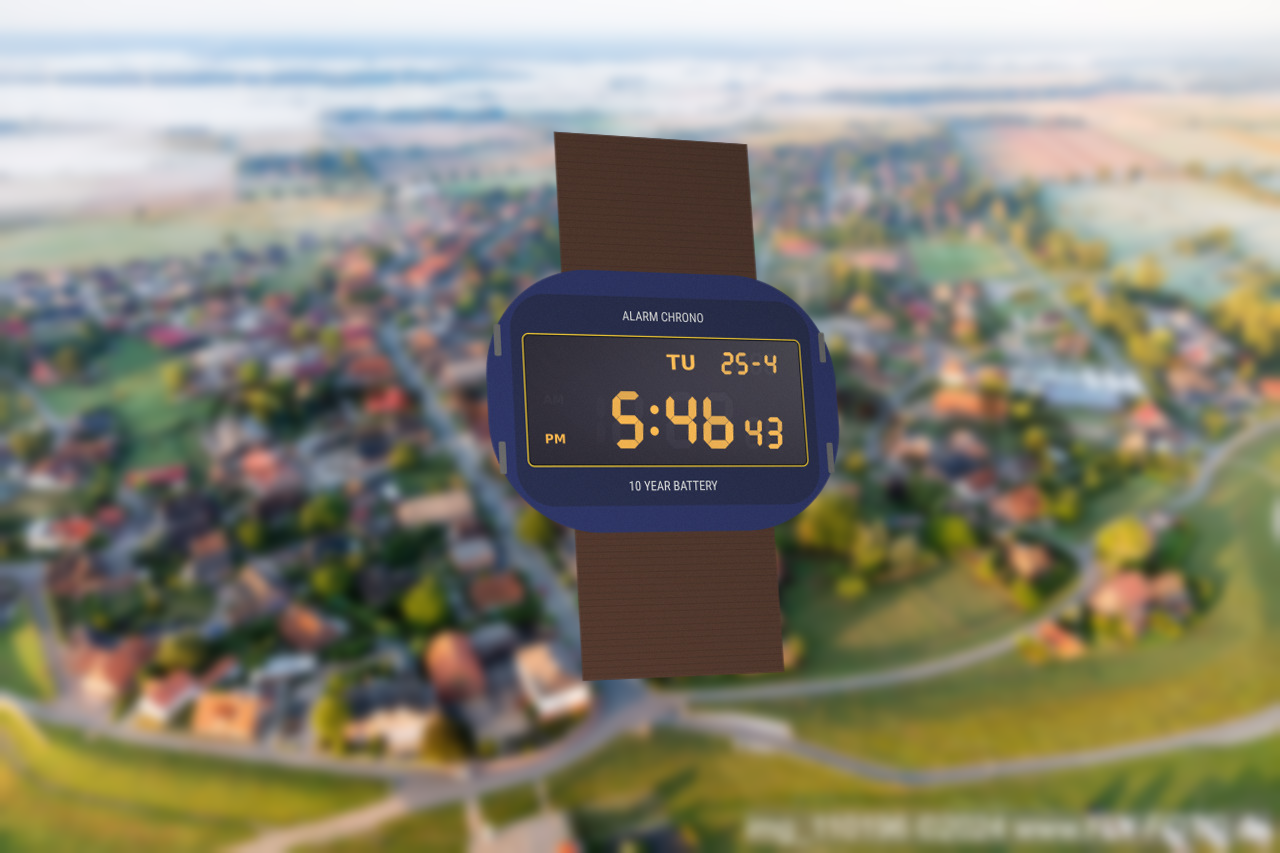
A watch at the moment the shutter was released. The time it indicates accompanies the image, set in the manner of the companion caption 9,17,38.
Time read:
5,46,43
